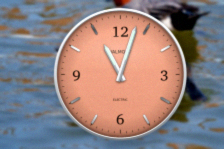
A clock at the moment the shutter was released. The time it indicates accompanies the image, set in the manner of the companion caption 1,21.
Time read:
11,03
